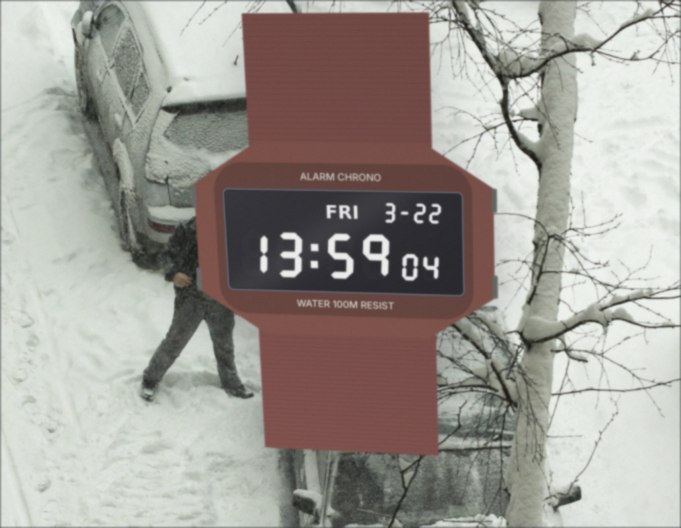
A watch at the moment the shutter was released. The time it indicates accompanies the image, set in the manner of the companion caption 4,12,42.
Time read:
13,59,04
